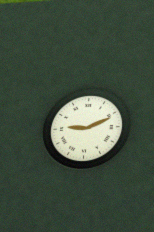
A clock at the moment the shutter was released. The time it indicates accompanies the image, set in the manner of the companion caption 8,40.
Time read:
9,11
